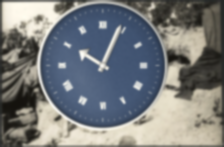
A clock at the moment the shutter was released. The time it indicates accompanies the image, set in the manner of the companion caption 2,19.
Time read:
10,04
